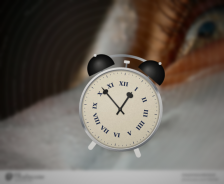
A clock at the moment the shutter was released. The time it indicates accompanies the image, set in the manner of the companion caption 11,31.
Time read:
12,52
